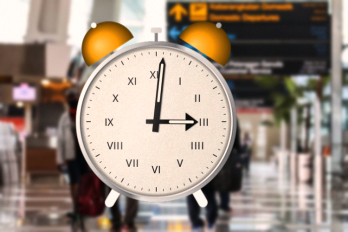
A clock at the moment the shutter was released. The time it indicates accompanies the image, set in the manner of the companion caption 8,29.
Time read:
3,01
